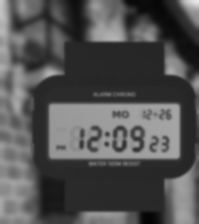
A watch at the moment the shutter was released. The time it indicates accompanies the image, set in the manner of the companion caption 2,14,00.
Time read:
12,09,23
